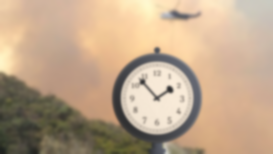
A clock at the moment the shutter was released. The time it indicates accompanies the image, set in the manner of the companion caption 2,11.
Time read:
1,53
